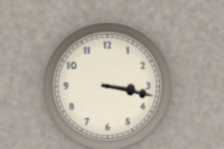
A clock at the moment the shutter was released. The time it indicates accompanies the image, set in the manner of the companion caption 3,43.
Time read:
3,17
